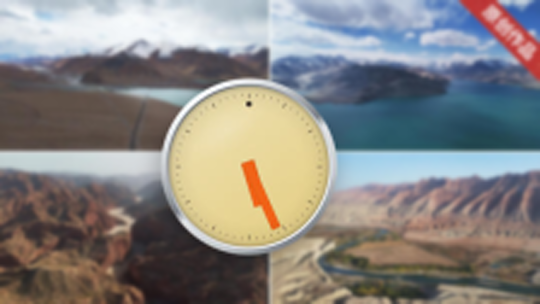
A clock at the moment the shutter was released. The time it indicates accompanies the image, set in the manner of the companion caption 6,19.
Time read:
5,26
